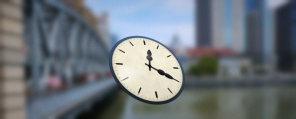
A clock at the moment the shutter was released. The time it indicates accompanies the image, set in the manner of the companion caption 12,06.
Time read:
12,20
